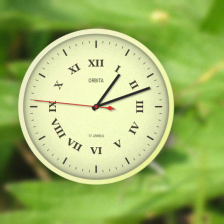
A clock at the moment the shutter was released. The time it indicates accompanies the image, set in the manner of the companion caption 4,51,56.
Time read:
1,11,46
